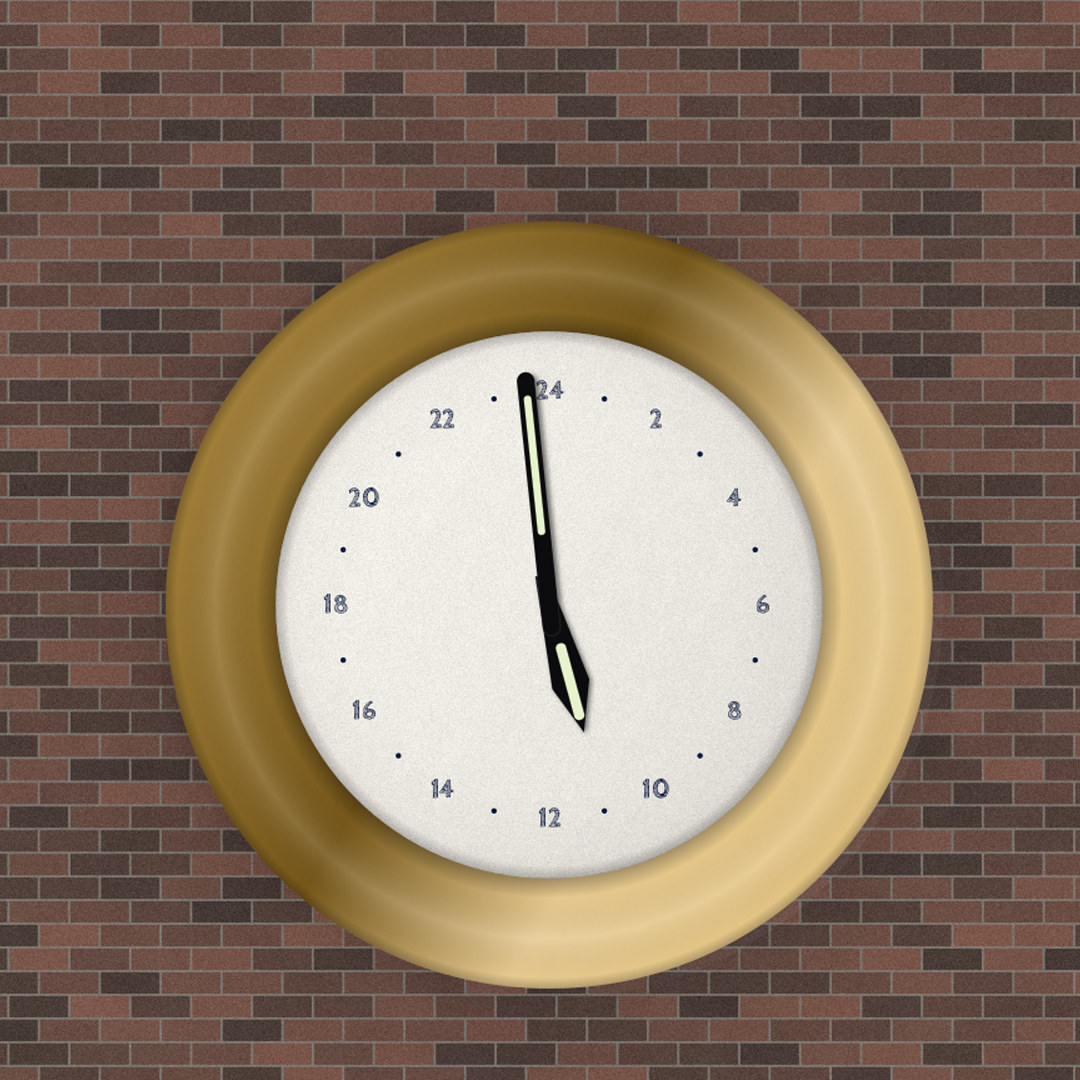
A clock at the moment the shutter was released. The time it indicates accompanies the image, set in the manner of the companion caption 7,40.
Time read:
10,59
